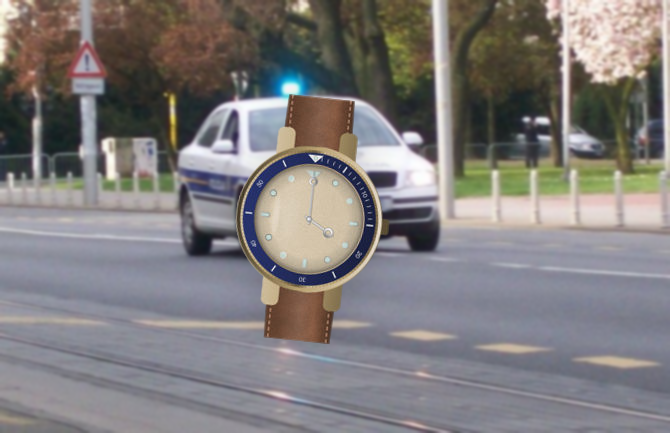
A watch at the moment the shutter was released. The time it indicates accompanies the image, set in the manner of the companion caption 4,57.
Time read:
4,00
